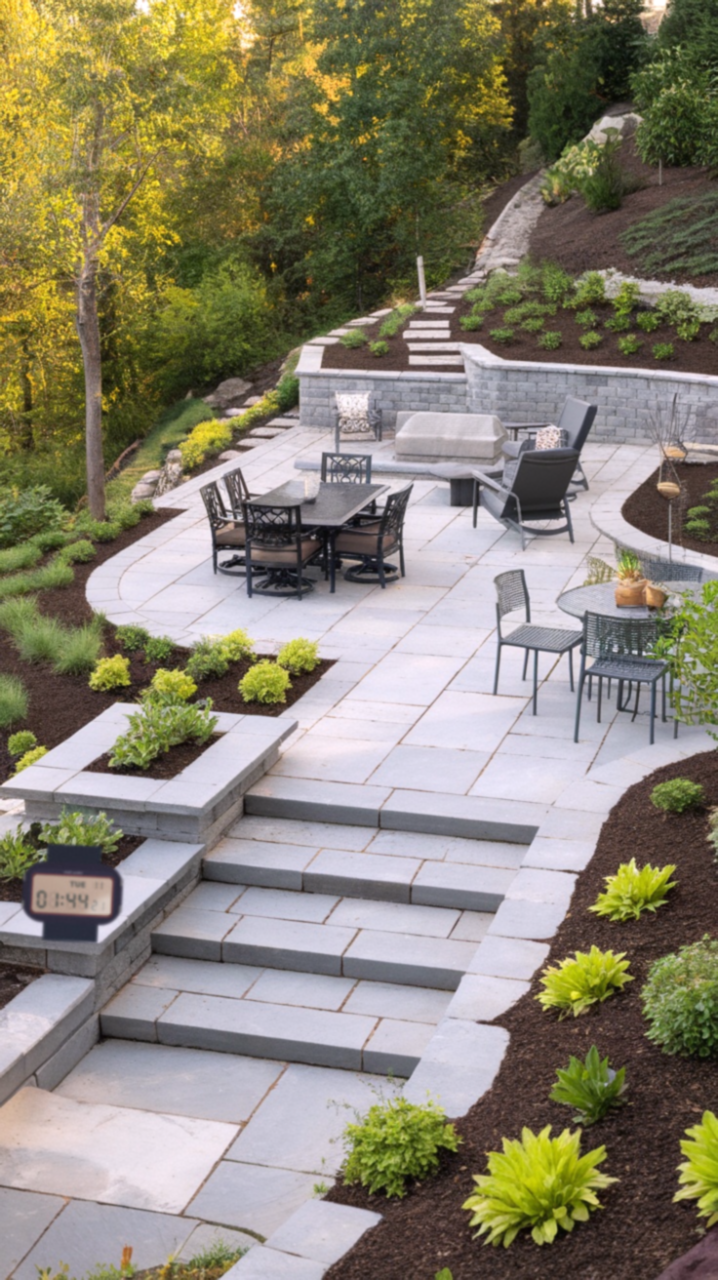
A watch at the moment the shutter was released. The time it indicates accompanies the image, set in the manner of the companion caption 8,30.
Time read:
1,44
